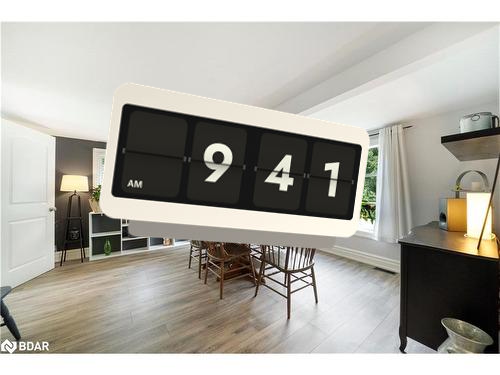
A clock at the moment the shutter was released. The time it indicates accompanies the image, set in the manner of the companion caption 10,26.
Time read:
9,41
